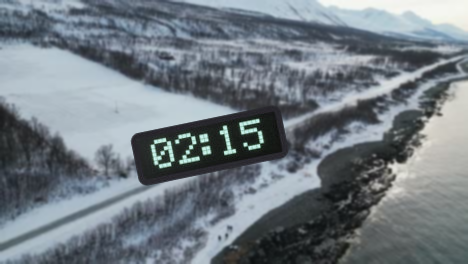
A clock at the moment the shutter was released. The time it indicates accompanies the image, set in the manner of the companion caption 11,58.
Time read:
2,15
